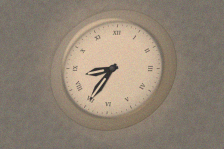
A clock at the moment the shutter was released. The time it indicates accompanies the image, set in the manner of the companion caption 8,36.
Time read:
8,35
